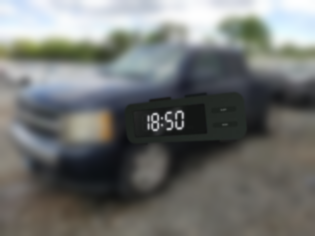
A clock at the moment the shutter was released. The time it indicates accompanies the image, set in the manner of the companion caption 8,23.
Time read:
18,50
